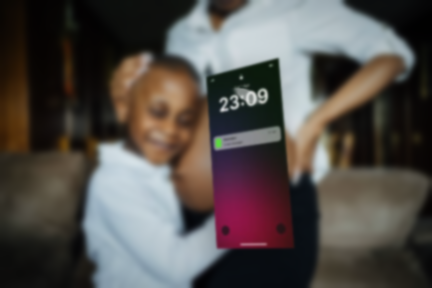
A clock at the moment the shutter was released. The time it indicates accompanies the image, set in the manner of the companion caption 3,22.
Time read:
23,09
